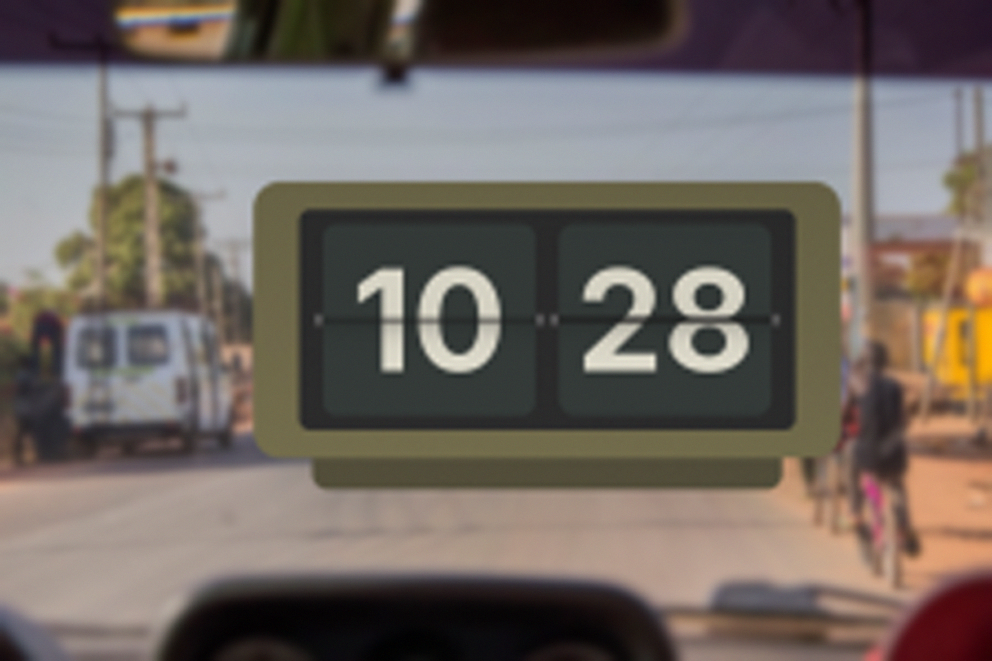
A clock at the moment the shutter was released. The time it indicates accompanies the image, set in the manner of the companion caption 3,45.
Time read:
10,28
